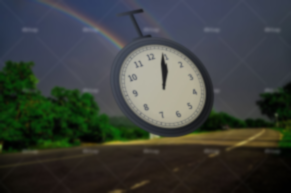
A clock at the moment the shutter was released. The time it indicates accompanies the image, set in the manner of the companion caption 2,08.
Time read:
1,04
